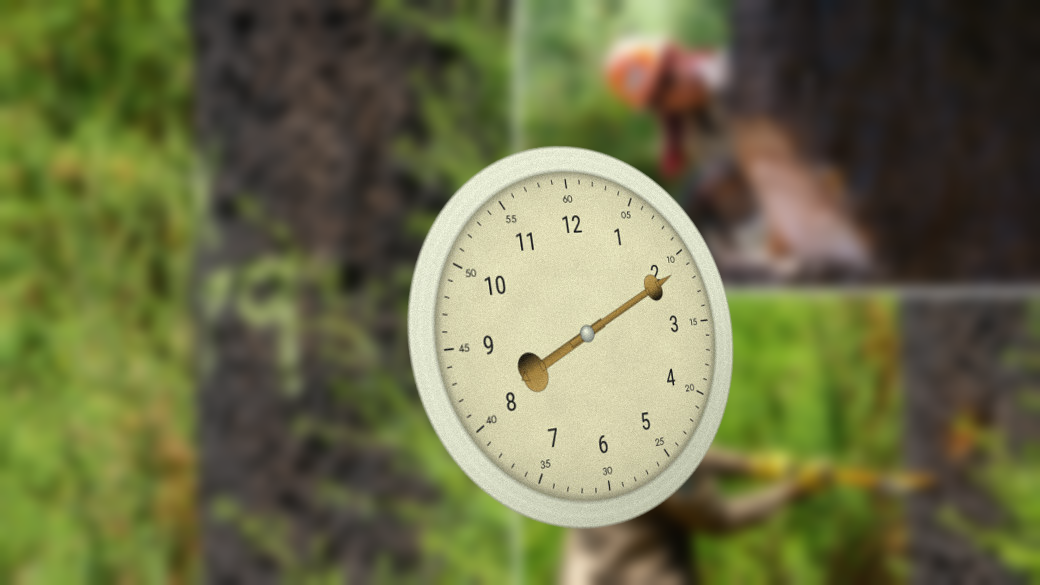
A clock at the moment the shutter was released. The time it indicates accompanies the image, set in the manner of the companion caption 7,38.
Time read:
8,11
